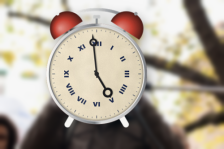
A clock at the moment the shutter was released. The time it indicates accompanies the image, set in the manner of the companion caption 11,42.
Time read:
4,59
